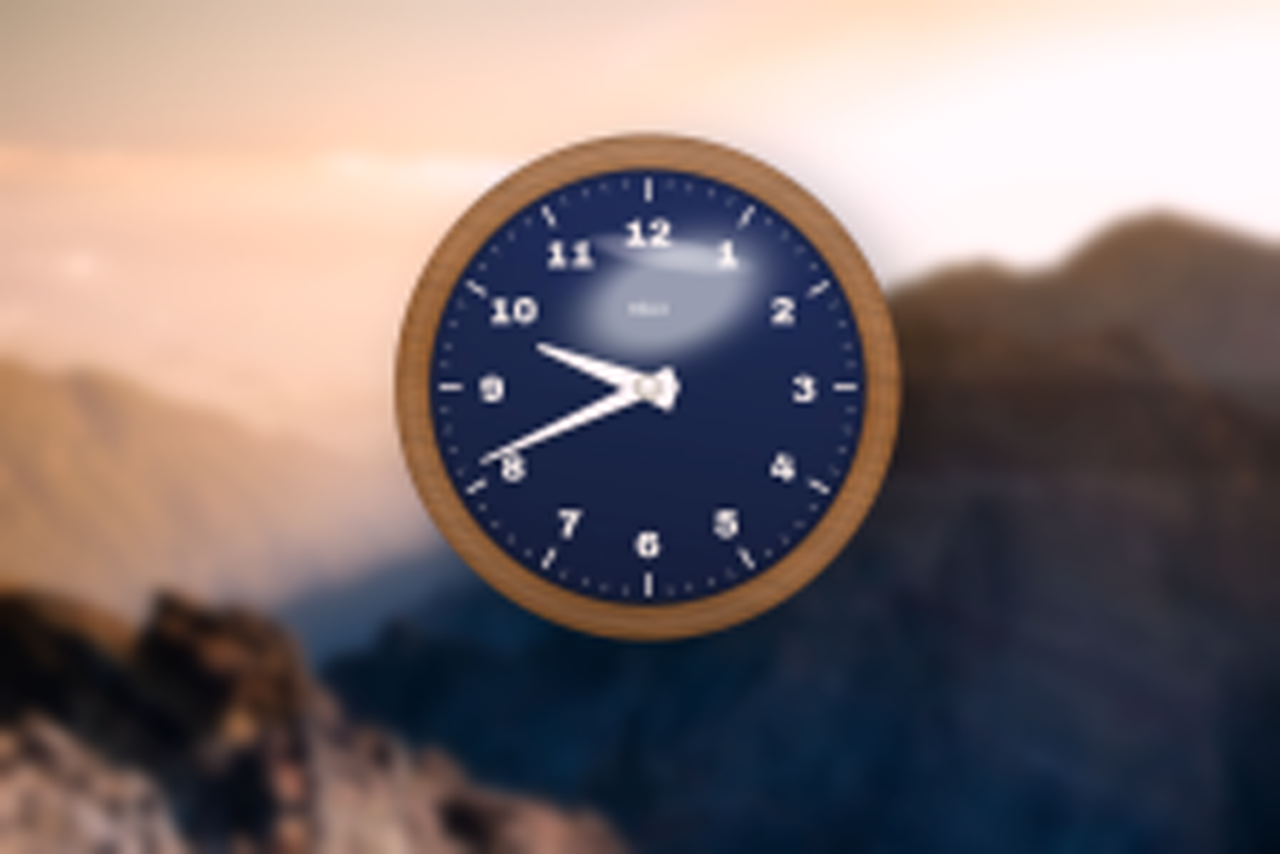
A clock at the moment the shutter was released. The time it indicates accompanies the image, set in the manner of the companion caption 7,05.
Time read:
9,41
